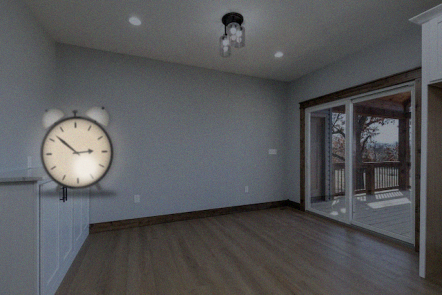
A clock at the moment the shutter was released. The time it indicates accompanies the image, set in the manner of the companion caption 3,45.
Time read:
2,52
